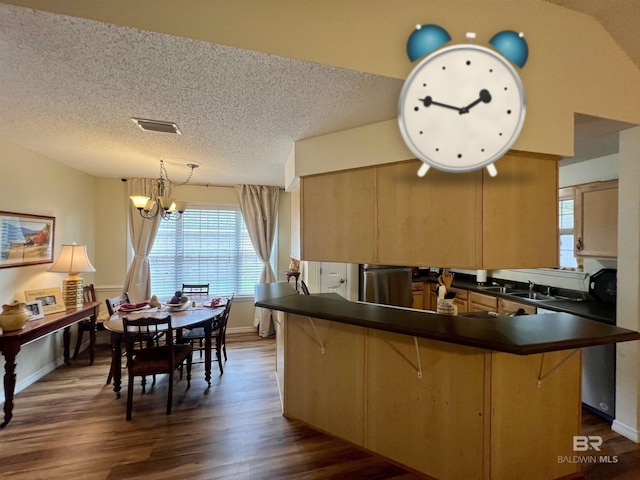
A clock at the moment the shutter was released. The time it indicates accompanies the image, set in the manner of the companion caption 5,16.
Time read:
1,47
